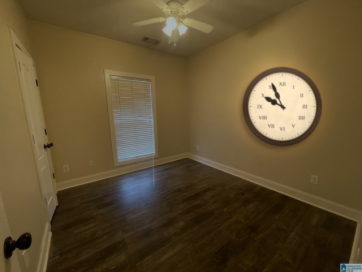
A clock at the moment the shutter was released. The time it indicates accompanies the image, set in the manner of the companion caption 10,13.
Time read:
9,56
